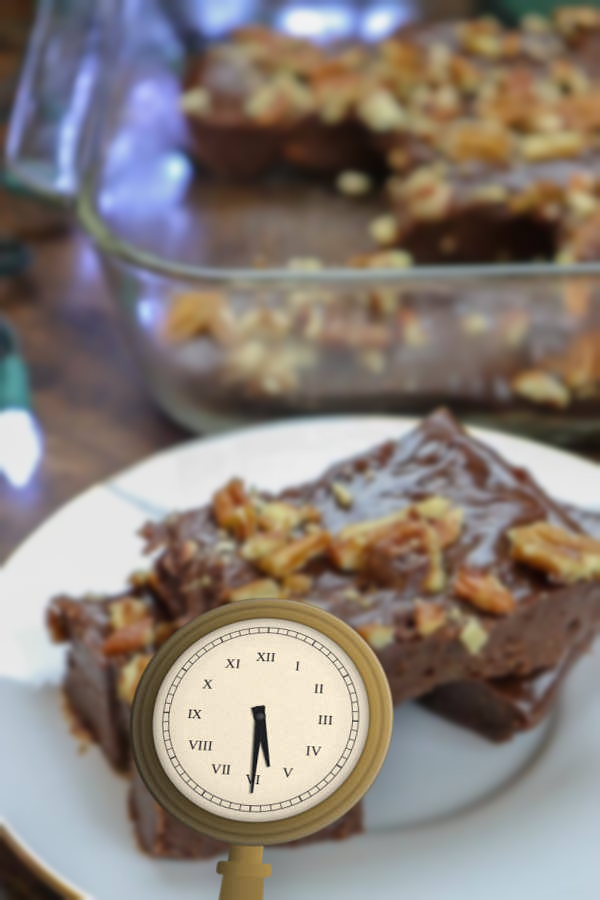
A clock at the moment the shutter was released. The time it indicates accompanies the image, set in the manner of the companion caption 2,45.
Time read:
5,30
